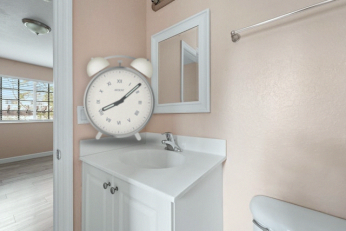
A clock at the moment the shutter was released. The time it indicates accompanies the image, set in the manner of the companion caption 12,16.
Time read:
8,08
